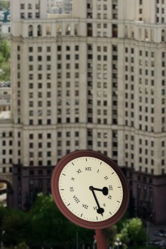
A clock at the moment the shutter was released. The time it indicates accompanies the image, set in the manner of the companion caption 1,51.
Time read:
3,28
